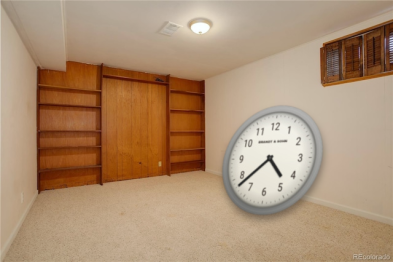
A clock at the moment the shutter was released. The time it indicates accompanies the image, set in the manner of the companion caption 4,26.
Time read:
4,38
